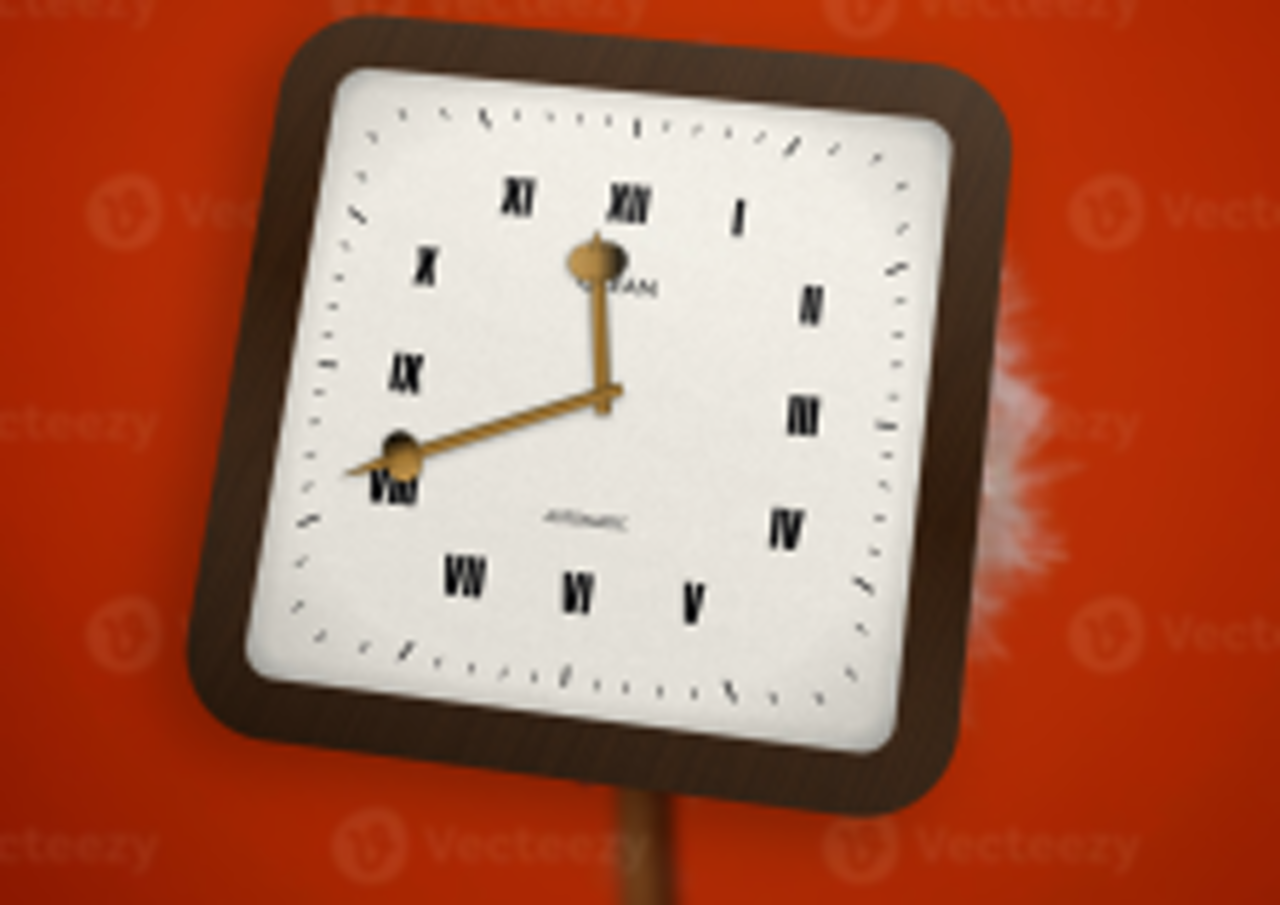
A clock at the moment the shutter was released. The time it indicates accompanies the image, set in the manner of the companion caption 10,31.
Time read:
11,41
